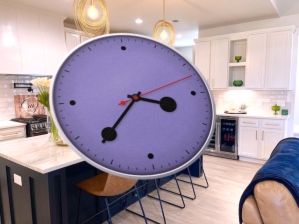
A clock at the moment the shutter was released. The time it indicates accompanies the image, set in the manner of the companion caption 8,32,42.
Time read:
3,37,12
